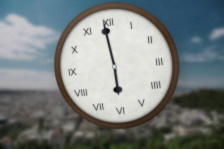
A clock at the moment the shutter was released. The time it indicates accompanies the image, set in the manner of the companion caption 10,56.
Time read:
5,59
